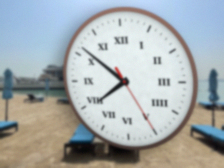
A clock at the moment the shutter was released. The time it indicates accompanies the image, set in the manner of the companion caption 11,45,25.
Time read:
7,51,25
